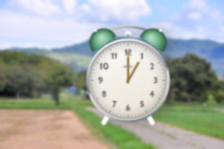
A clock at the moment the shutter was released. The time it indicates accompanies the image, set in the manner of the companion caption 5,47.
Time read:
1,00
